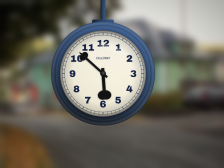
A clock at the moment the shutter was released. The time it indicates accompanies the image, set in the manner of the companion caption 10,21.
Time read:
5,52
